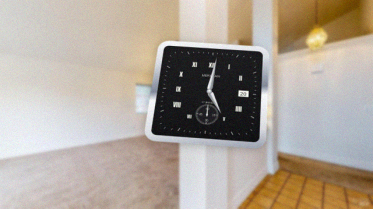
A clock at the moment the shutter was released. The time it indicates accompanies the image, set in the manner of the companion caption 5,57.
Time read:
5,01
